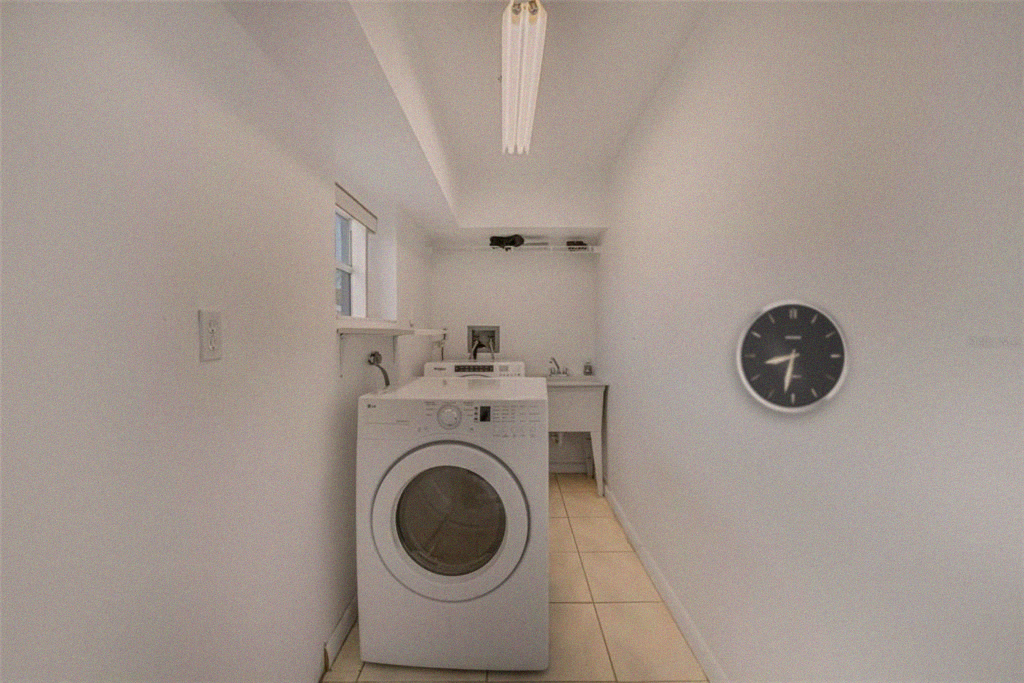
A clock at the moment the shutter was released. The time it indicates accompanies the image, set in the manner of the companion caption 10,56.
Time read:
8,32
